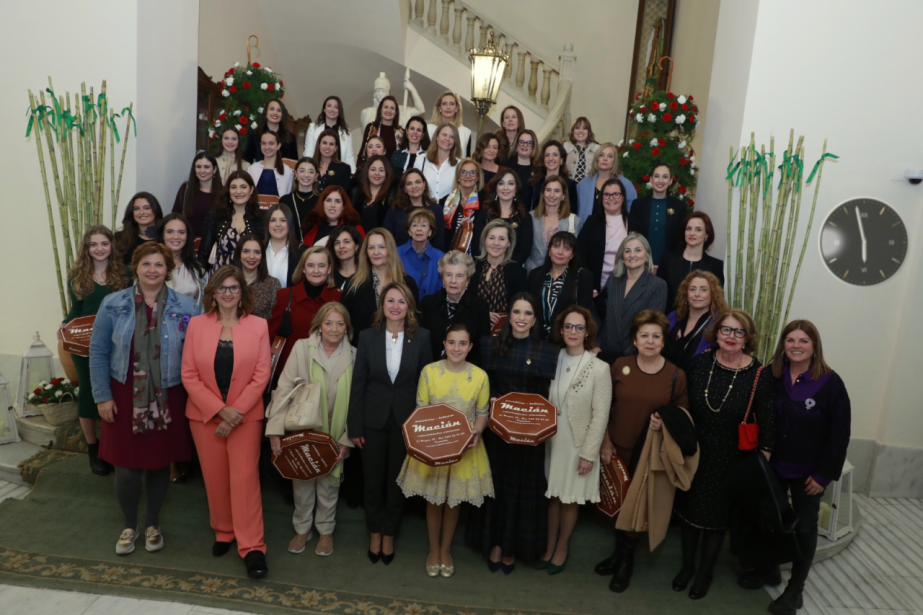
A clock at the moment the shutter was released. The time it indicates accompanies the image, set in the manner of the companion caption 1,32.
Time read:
5,58
